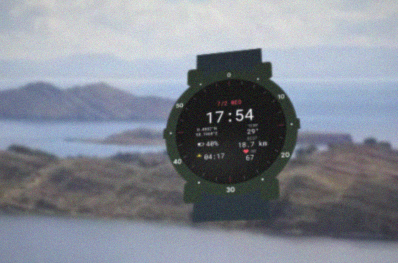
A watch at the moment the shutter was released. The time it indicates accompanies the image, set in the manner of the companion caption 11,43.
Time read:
17,54
